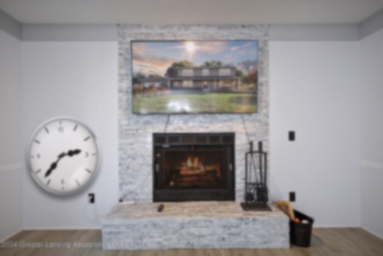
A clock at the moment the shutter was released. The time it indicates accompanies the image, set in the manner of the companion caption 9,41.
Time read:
2,37
